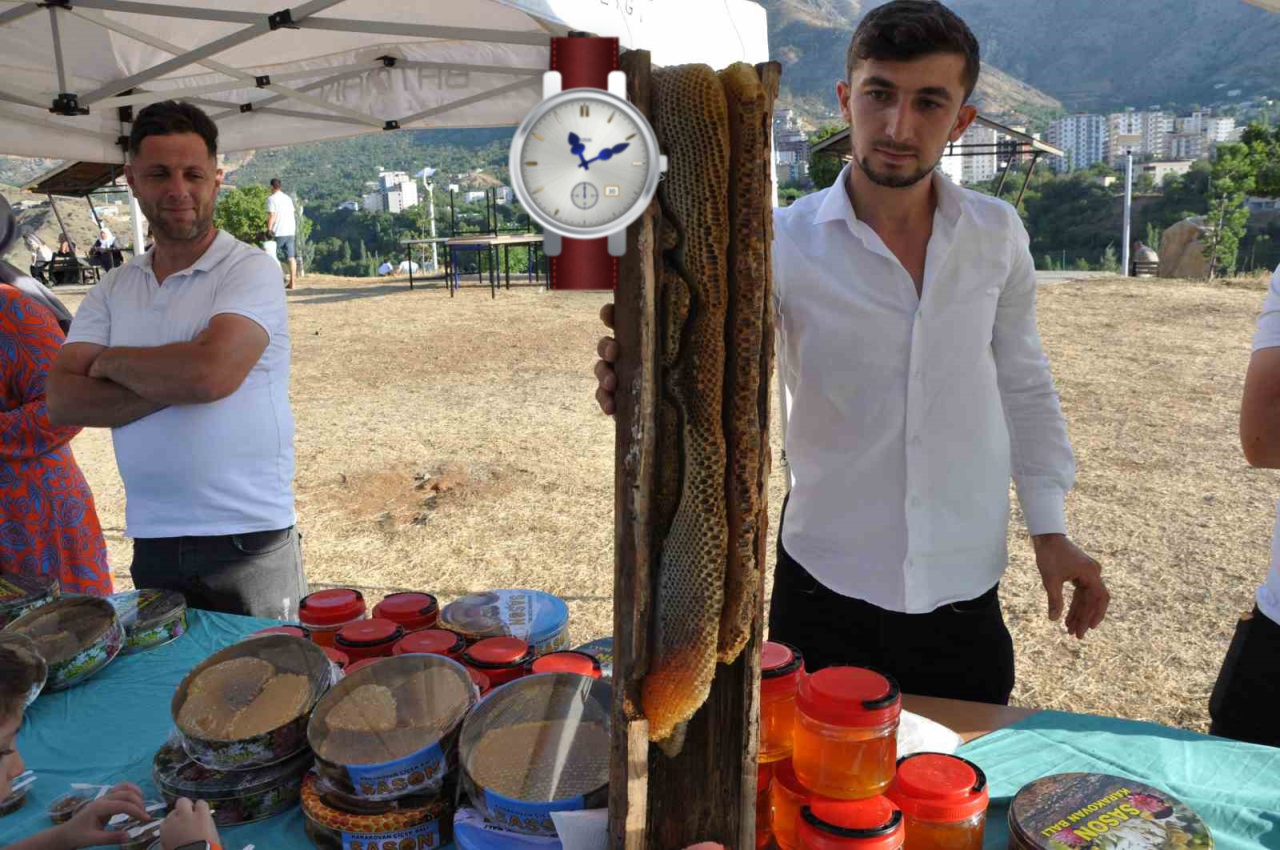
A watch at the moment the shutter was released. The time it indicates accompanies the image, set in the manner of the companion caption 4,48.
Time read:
11,11
